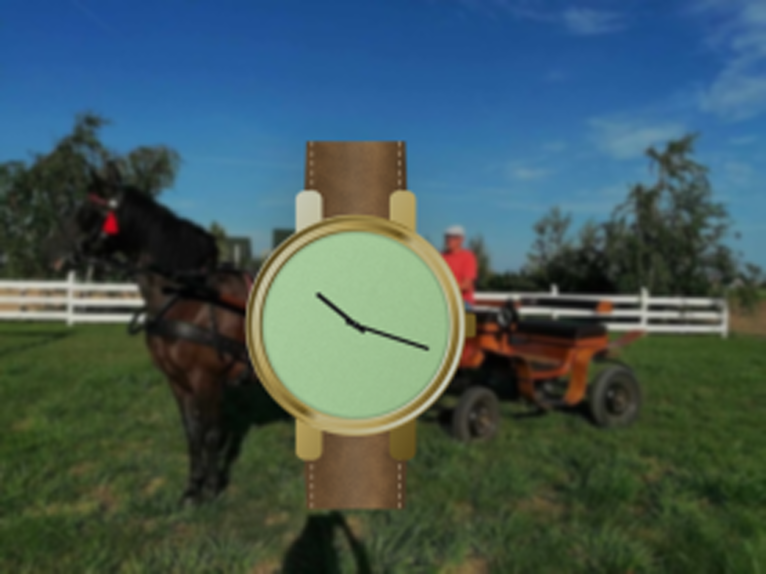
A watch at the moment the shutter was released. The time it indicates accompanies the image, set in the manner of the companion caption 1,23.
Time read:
10,18
